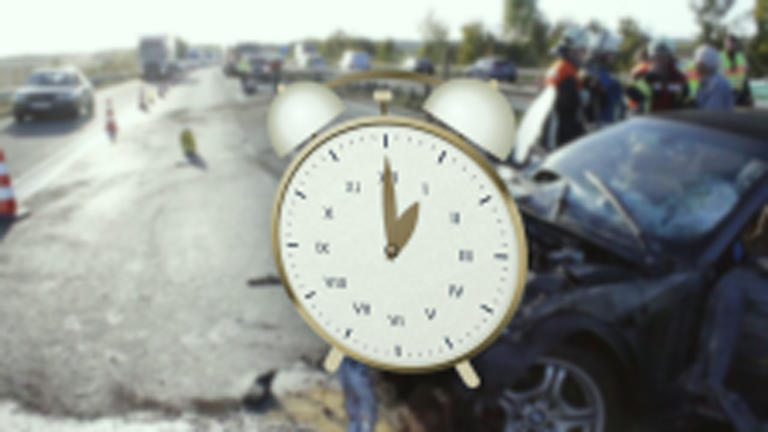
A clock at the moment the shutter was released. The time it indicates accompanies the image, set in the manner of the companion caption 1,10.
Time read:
1,00
